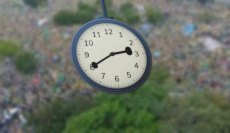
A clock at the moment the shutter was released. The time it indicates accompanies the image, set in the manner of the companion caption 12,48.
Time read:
2,40
